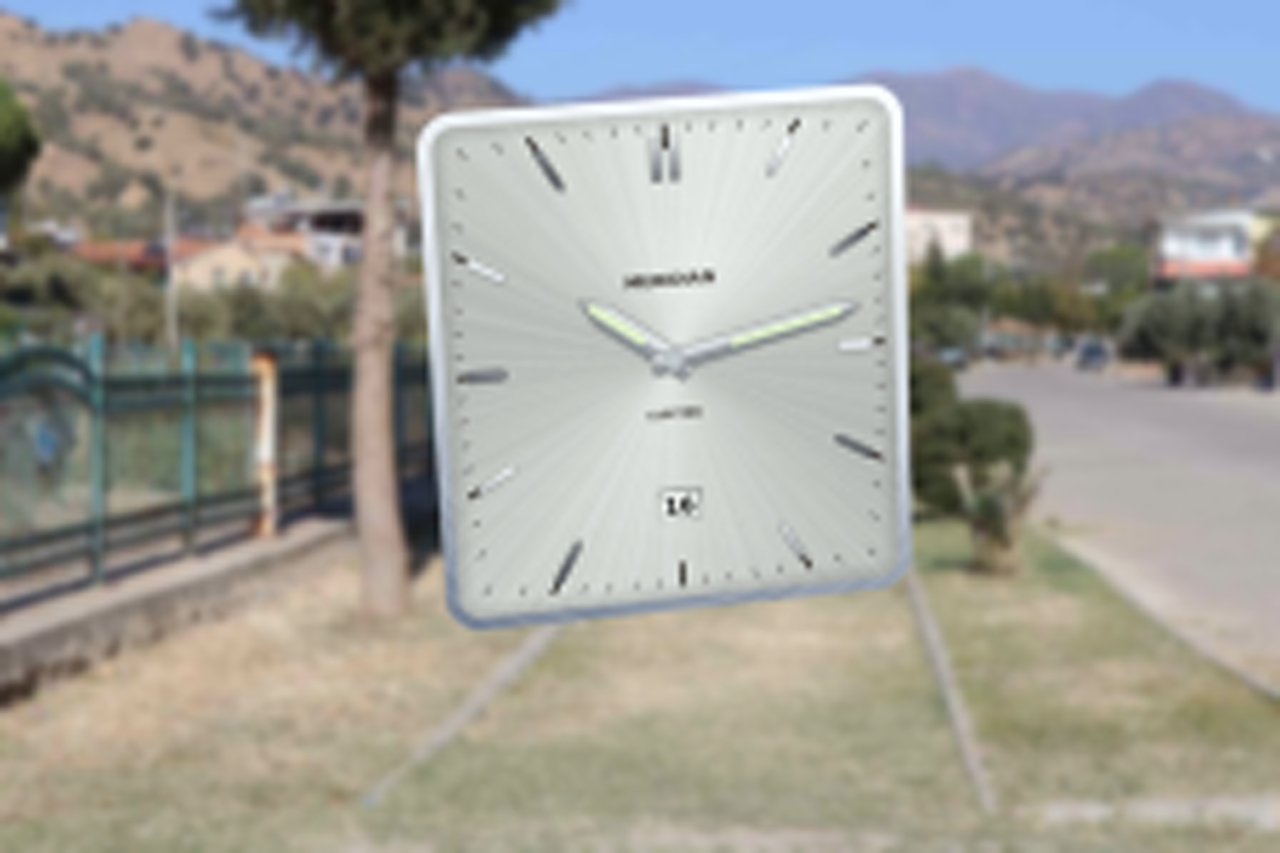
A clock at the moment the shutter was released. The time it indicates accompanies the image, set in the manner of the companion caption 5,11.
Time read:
10,13
